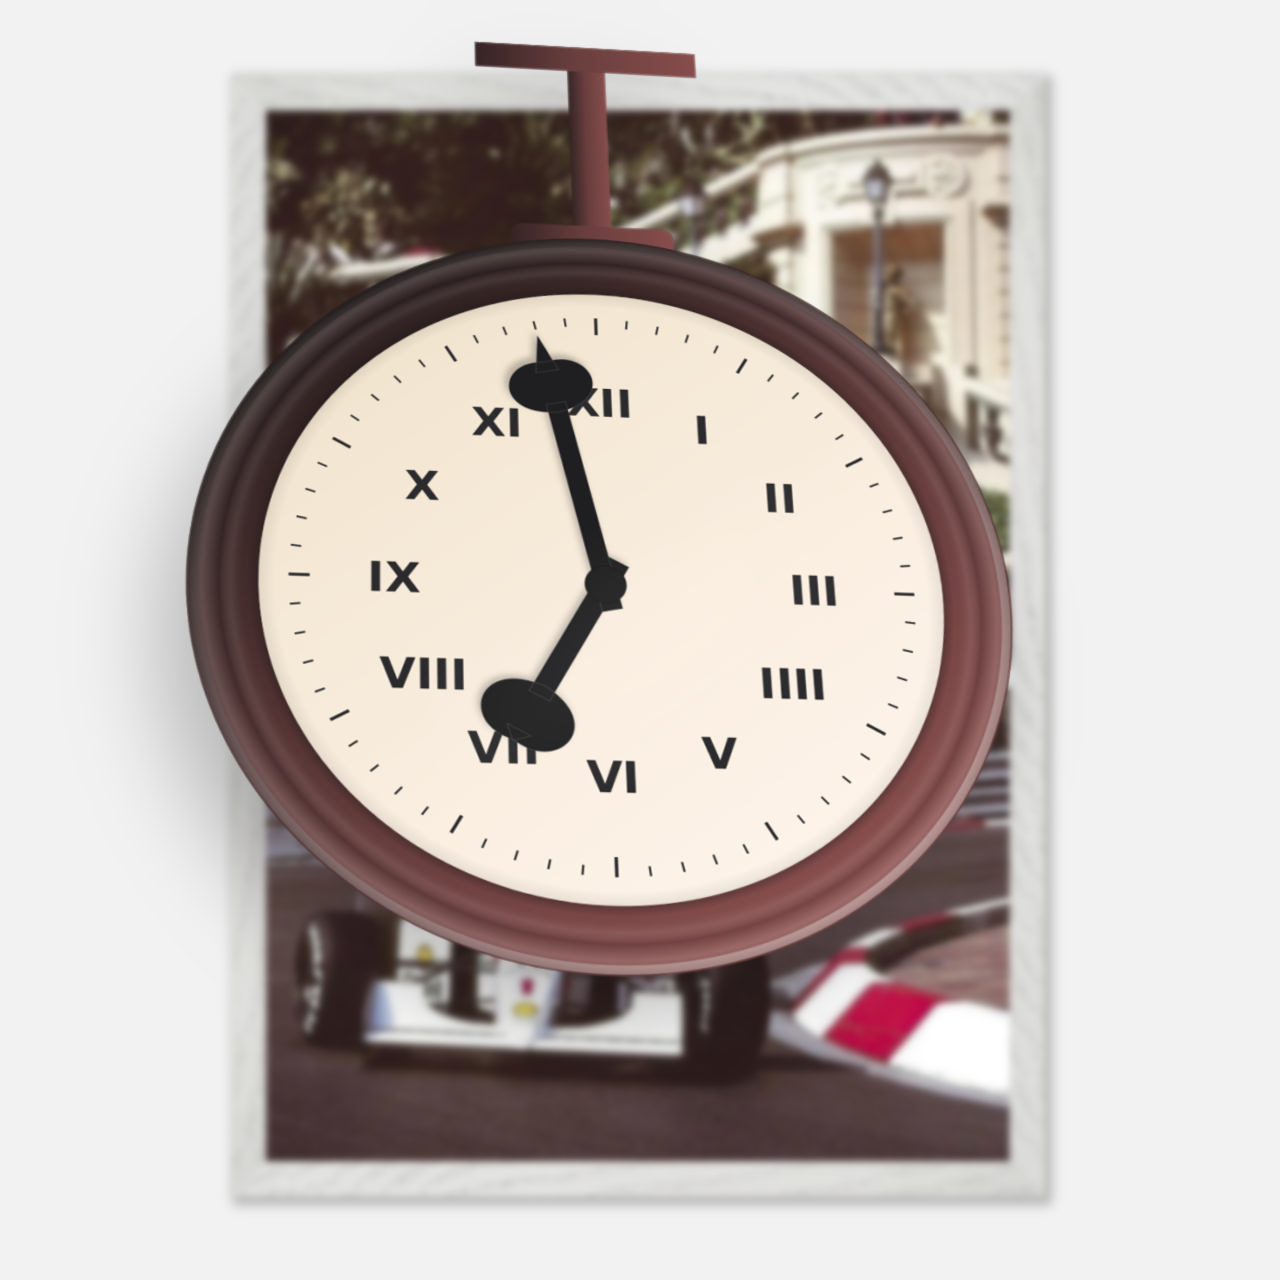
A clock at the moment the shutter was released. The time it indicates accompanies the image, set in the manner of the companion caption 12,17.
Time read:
6,58
